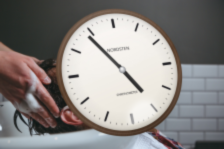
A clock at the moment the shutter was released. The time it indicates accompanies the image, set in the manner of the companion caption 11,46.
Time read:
4,54
